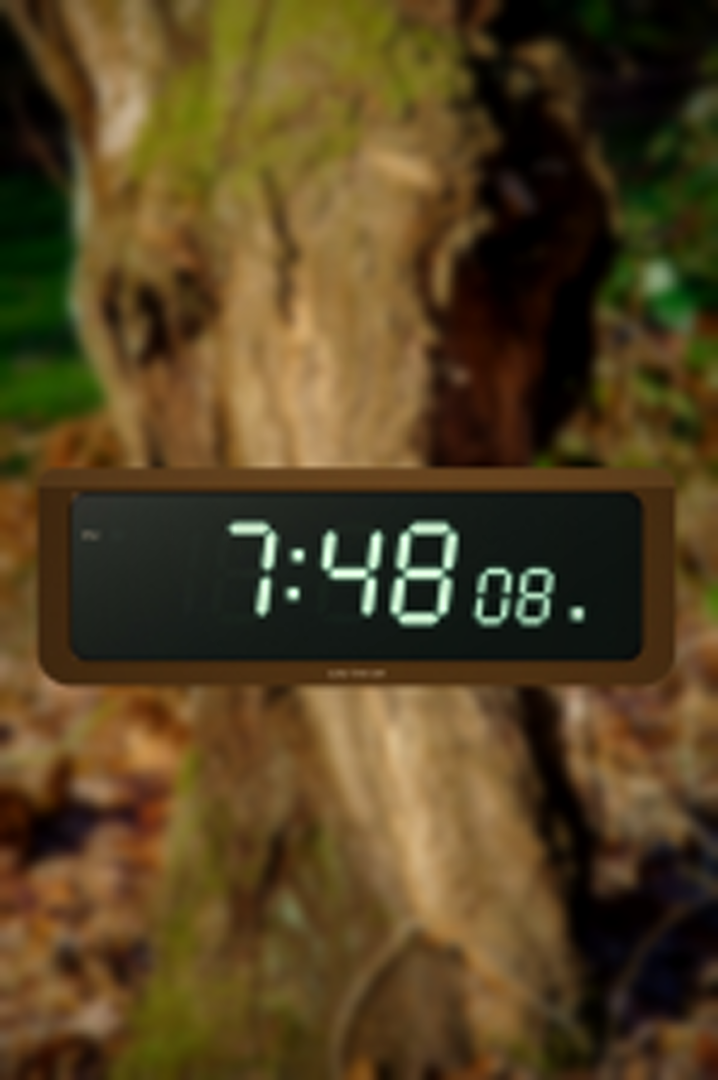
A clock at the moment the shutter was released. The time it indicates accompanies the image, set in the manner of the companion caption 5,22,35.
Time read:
7,48,08
